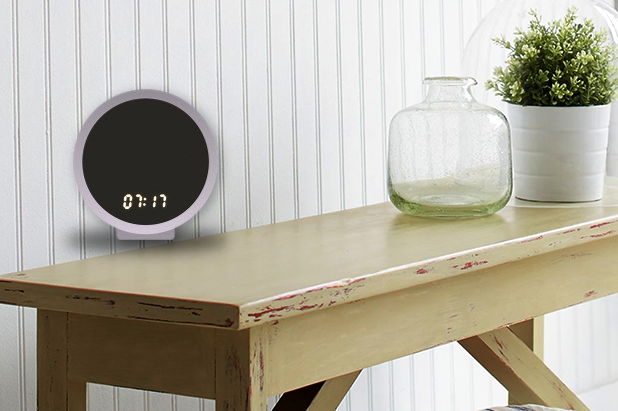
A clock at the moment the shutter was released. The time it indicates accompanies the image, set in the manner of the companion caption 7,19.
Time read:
7,17
